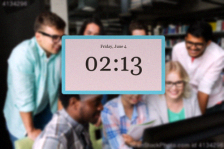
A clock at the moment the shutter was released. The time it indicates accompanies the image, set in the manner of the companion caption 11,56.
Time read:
2,13
